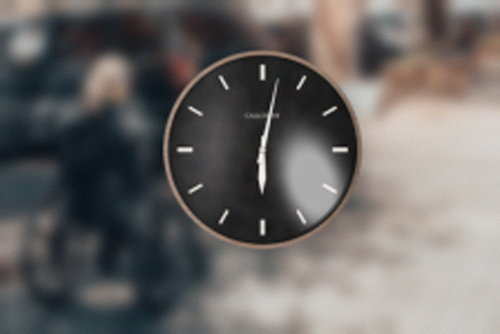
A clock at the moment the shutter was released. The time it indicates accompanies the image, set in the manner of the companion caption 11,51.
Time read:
6,02
